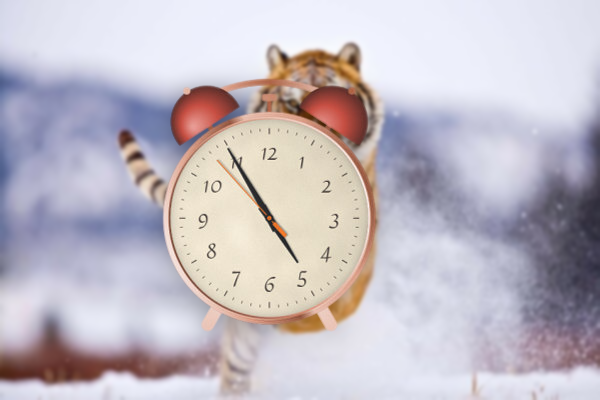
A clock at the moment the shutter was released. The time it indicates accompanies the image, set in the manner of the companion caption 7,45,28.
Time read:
4,54,53
